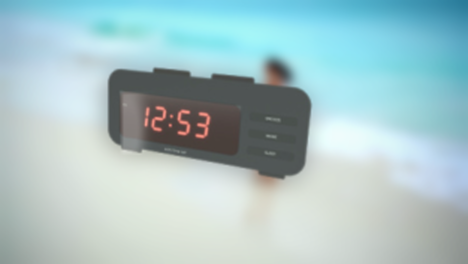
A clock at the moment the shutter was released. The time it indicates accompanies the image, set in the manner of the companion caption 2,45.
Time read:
12,53
